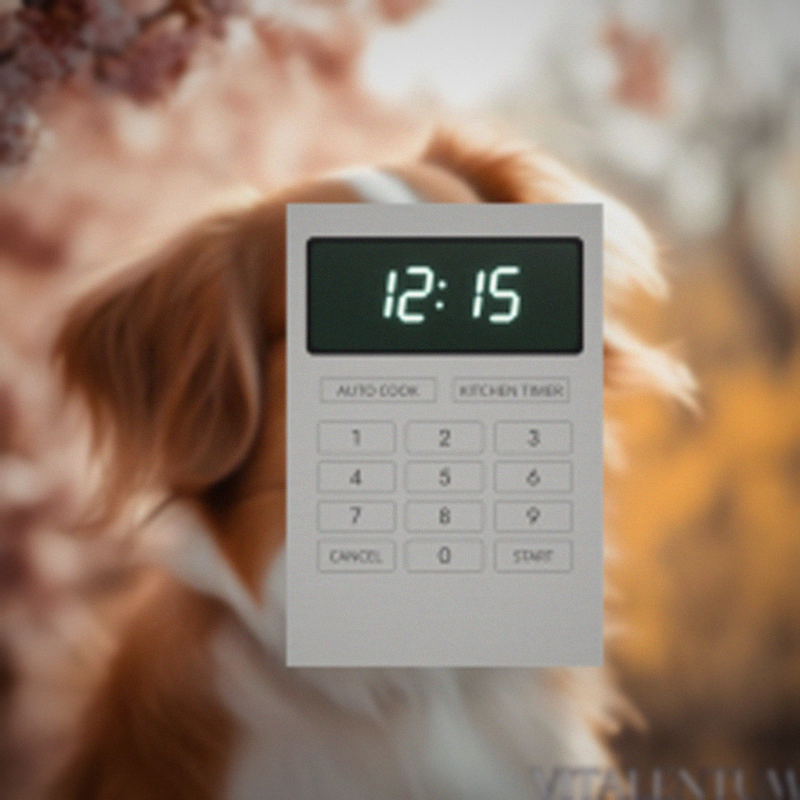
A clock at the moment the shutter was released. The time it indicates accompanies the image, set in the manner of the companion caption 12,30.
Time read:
12,15
